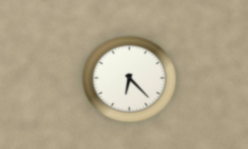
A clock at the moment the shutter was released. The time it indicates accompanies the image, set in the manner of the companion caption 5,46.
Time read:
6,23
